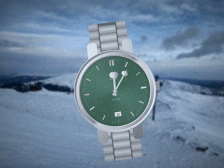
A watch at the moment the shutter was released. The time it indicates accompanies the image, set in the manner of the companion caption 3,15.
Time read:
12,06
